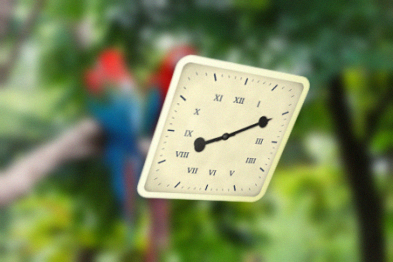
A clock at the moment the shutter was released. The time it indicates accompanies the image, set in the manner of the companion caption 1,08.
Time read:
8,10
